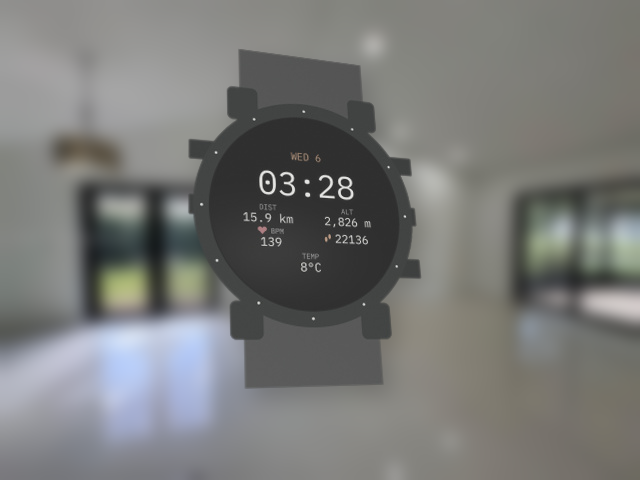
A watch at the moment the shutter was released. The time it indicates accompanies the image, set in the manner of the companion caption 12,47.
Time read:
3,28
